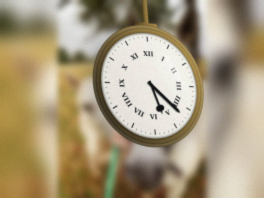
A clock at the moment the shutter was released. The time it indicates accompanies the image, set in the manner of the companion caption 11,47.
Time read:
5,22
